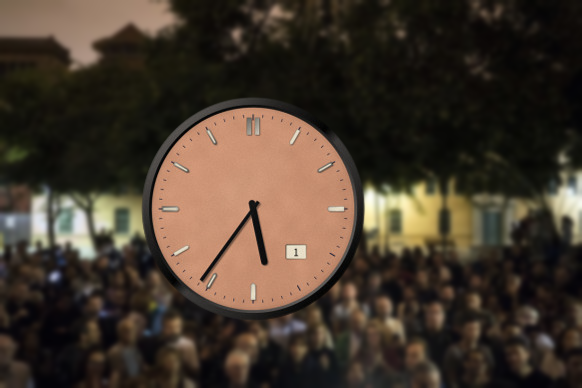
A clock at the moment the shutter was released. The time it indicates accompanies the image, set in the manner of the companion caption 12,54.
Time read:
5,36
